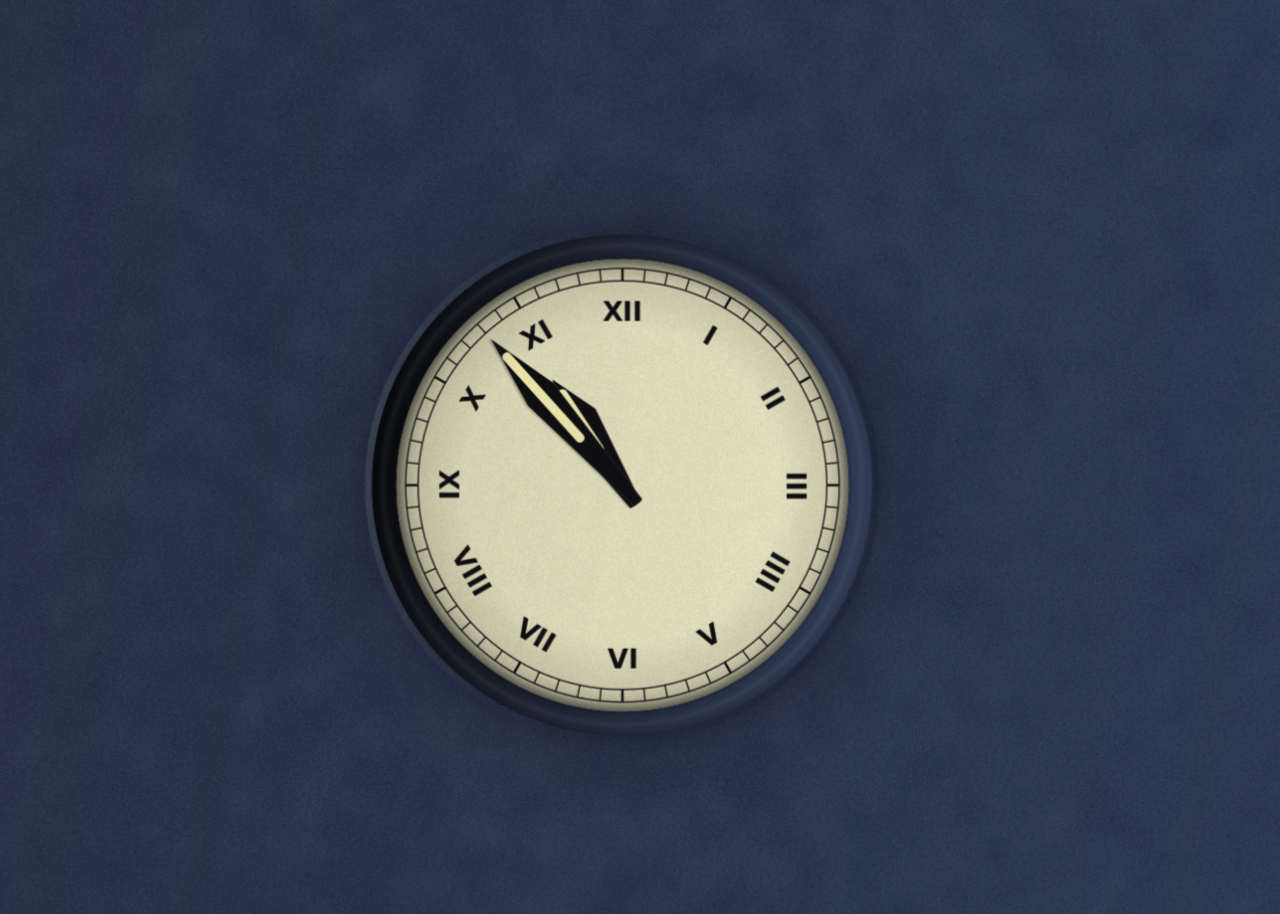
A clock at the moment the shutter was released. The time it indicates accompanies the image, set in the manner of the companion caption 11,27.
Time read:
10,53
